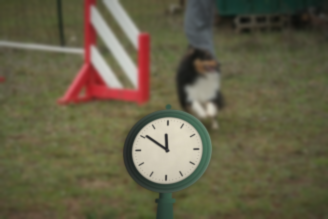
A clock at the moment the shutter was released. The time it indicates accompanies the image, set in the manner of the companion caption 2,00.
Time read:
11,51
